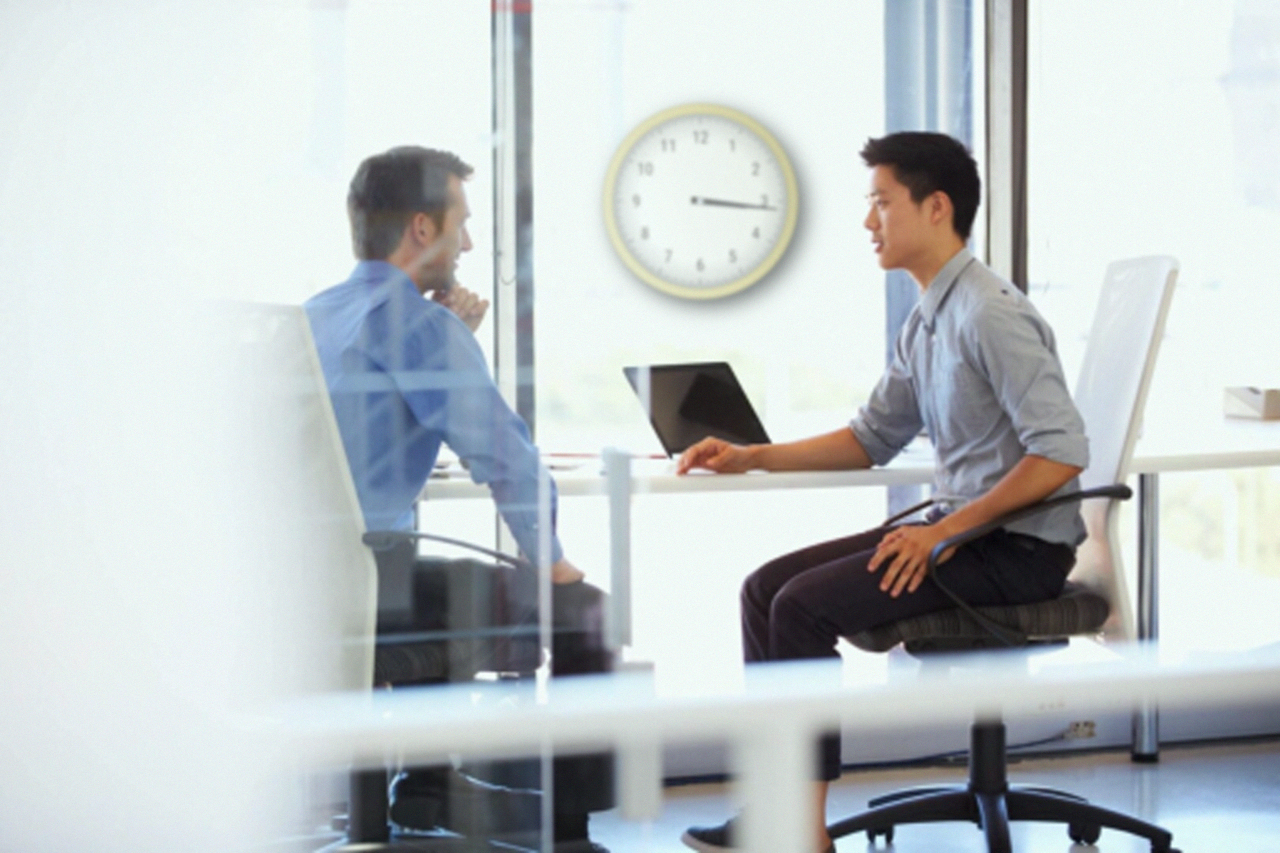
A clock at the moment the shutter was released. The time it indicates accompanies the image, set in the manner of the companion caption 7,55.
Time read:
3,16
